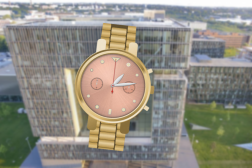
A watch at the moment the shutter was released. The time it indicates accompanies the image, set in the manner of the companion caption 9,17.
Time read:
1,13
